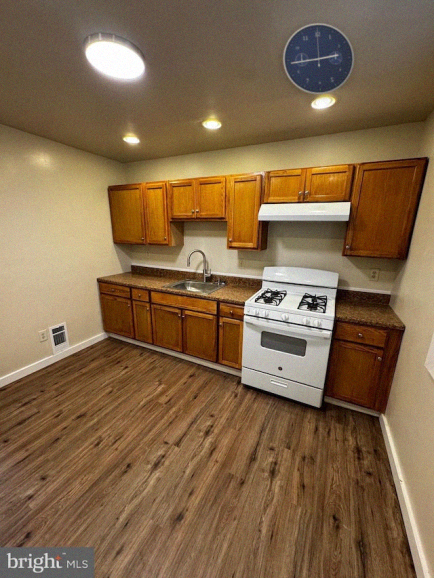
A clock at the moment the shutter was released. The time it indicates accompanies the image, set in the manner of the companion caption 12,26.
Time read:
2,44
